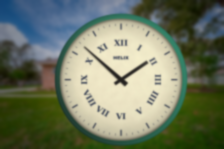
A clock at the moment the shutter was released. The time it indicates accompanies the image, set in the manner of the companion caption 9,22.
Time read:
1,52
